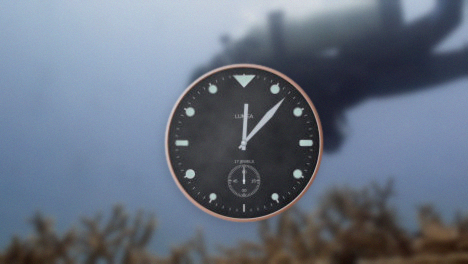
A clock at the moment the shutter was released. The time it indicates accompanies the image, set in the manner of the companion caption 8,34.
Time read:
12,07
